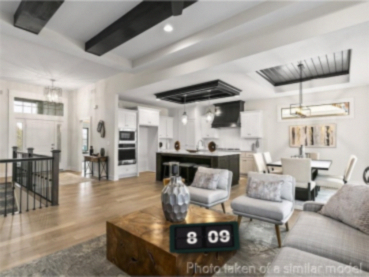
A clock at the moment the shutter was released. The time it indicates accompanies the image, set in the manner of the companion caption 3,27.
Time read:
8,09
